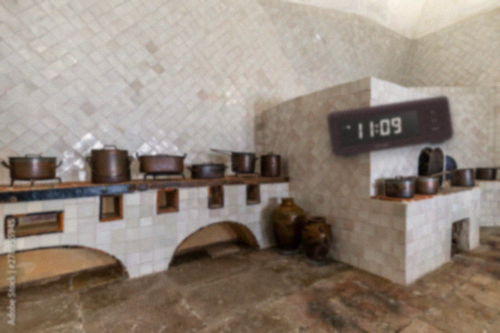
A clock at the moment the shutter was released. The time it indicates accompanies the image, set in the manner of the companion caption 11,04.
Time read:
11,09
